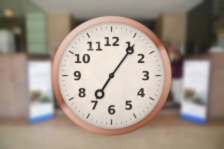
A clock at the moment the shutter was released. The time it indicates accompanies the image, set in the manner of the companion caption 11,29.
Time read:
7,06
